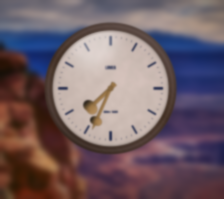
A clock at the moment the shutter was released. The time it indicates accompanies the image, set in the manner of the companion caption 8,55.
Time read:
7,34
